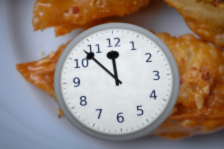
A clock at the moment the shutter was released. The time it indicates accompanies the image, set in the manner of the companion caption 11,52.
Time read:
11,53
